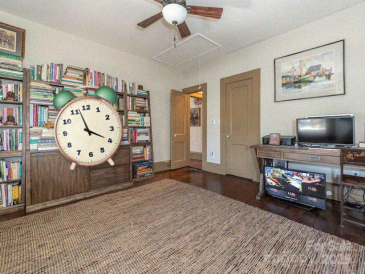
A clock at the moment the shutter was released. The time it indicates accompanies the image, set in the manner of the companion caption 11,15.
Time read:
3,57
